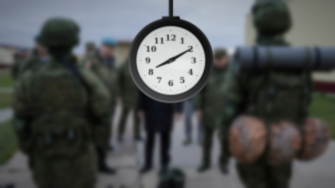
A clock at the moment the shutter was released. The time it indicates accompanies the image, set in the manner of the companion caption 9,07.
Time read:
8,10
